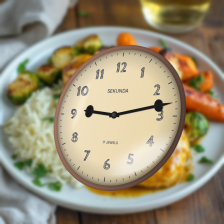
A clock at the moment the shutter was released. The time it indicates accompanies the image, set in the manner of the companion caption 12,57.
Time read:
9,13
